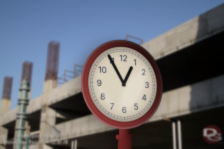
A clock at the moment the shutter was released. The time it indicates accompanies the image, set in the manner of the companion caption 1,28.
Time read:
12,55
